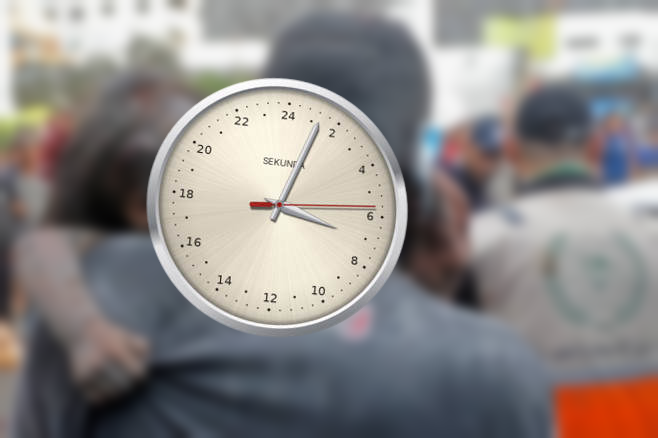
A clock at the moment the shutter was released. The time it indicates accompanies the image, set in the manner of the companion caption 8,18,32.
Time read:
7,03,14
